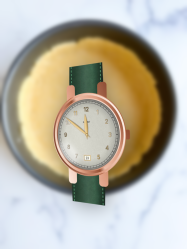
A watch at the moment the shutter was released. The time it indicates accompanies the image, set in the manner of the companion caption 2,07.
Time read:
11,51
